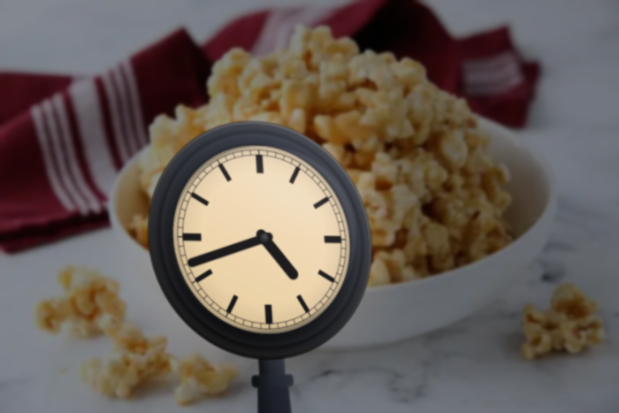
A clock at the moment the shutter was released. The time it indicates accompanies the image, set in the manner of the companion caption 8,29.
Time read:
4,42
